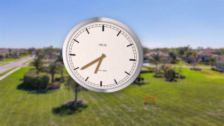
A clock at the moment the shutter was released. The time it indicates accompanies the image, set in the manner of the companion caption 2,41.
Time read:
6,39
